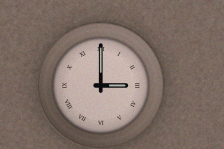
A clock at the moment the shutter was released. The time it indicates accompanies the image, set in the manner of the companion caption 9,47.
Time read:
3,00
